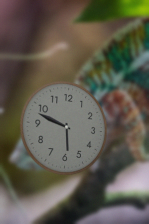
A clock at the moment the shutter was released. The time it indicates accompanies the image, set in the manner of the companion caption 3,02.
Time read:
5,48
